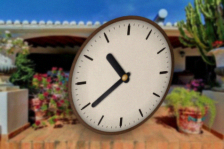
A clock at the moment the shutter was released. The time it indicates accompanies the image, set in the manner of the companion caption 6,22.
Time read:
10,39
